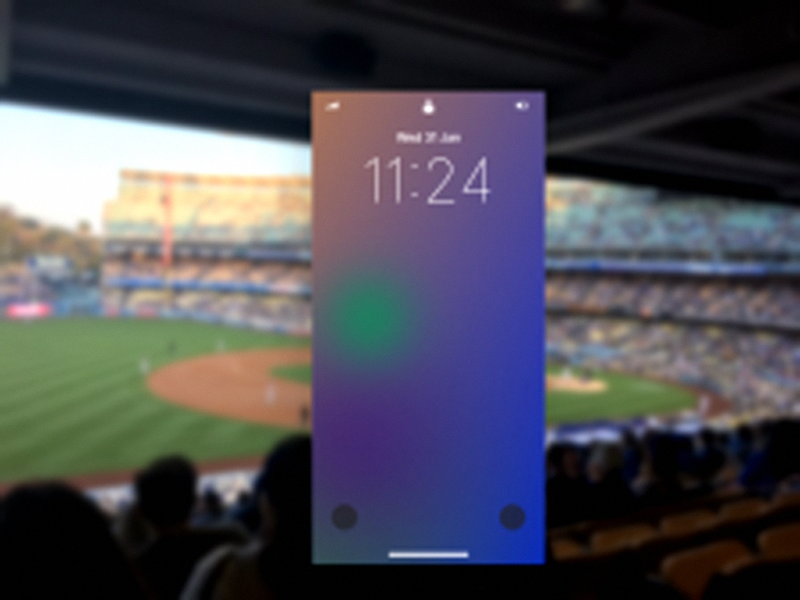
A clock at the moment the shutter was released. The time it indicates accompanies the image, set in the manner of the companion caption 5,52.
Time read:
11,24
